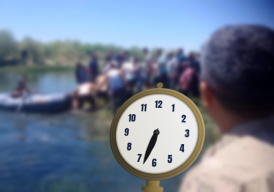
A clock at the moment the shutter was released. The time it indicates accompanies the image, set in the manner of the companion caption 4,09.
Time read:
6,33
